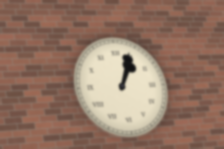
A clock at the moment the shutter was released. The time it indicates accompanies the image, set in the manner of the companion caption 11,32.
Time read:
1,04
